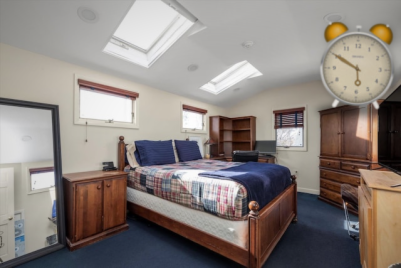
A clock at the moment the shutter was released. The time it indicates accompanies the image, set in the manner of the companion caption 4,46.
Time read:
5,50
